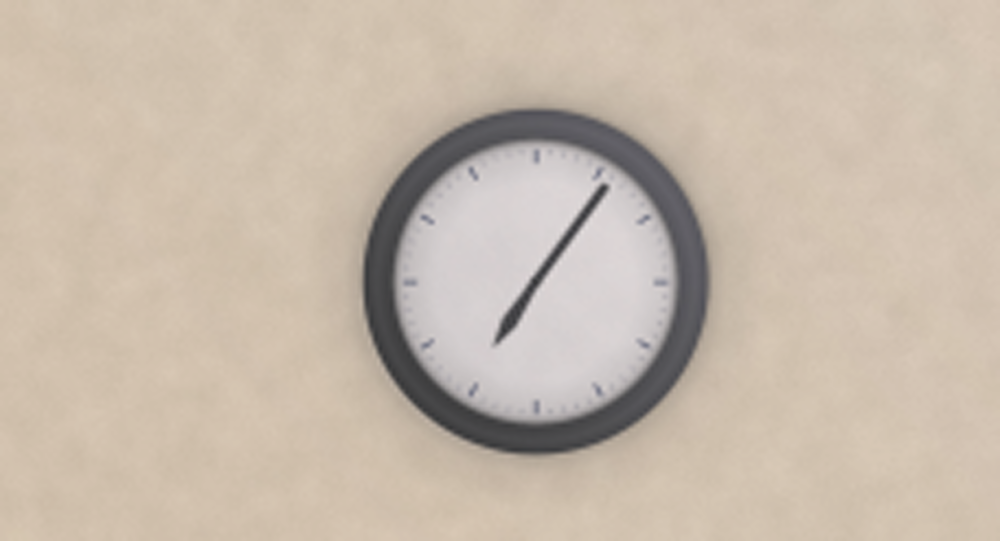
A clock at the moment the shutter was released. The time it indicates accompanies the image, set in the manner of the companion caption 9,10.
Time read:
7,06
